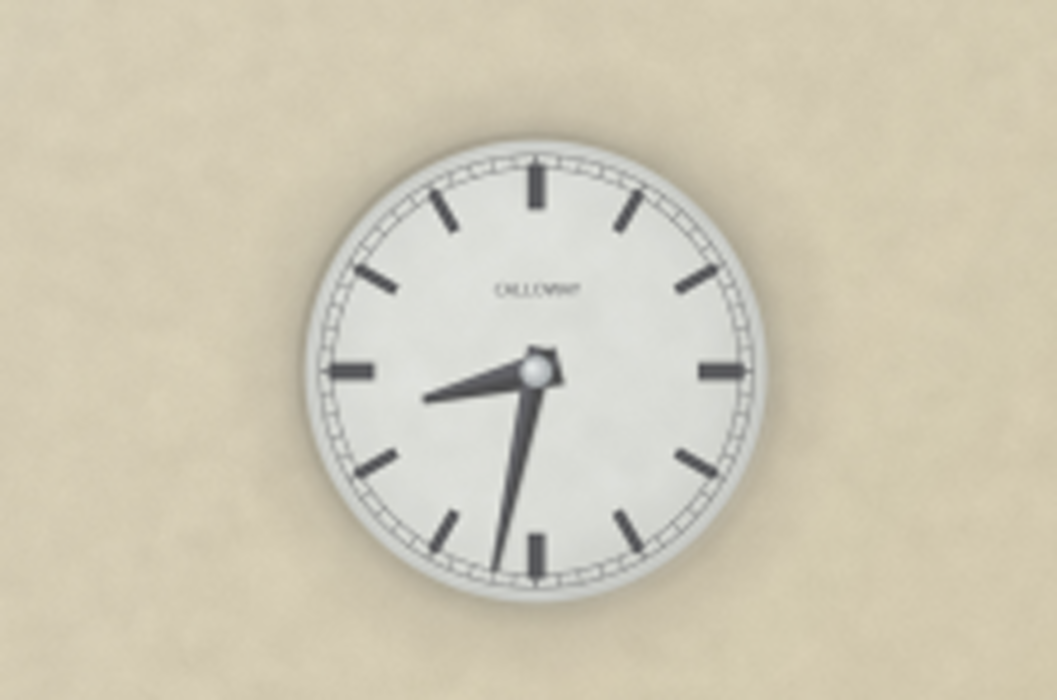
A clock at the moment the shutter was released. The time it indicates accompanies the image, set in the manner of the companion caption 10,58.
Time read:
8,32
